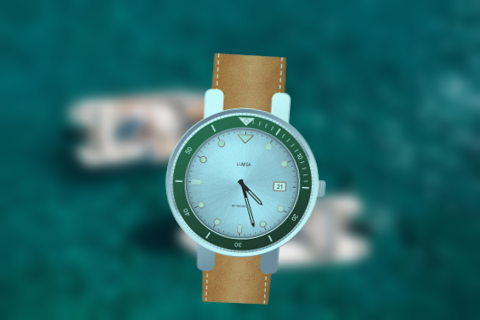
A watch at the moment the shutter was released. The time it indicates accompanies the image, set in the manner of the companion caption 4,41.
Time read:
4,27
